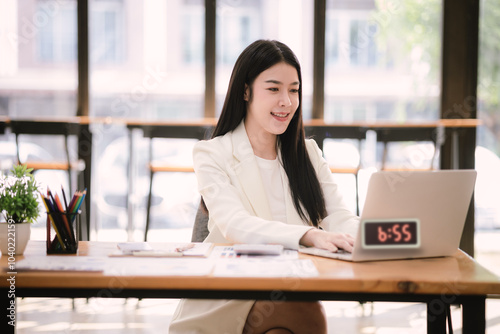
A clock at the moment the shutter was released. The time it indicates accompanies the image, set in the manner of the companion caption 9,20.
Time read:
6,55
